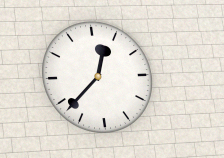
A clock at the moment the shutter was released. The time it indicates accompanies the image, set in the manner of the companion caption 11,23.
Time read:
12,38
